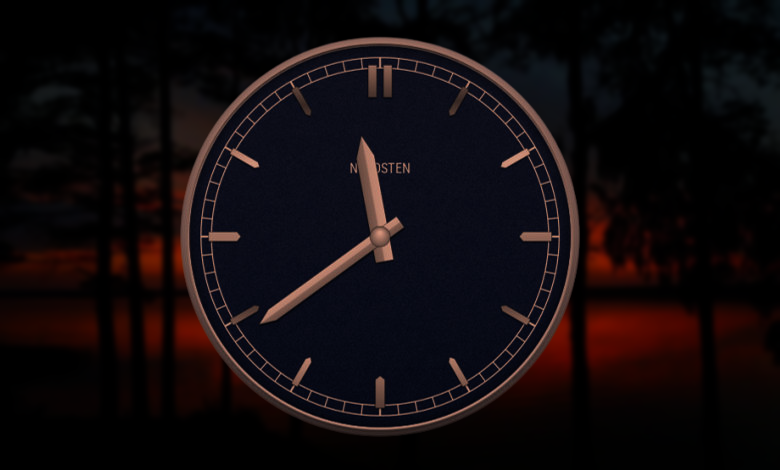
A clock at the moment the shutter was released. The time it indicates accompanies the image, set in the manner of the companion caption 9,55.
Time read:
11,39
